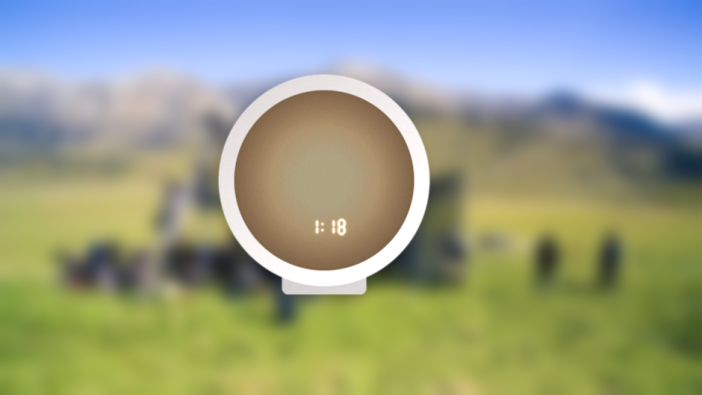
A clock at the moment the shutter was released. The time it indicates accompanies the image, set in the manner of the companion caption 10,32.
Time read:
1,18
